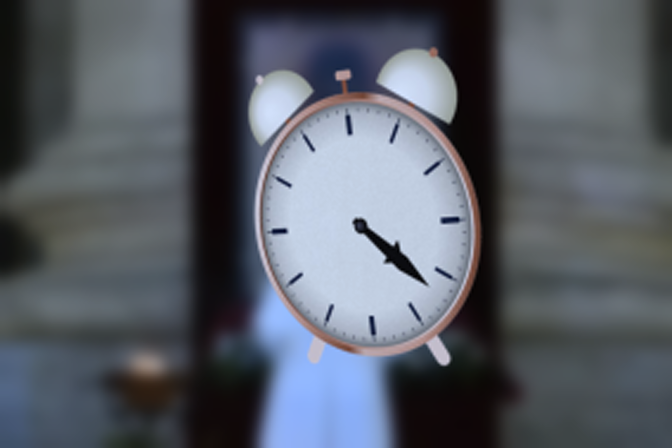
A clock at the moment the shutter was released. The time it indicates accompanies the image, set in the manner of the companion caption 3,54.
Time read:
4,22
